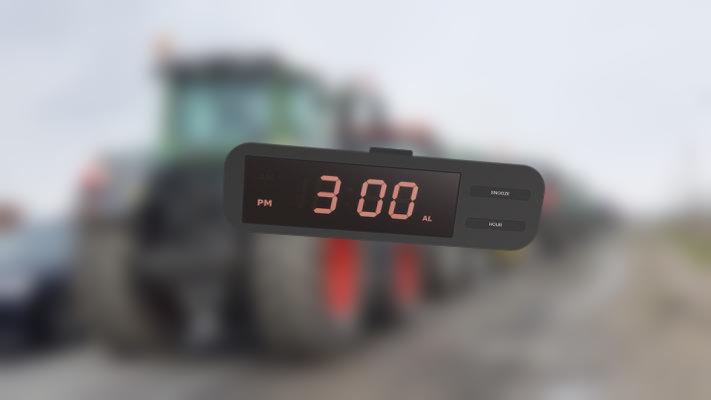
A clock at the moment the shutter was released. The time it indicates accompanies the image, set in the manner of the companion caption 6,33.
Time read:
3,00
